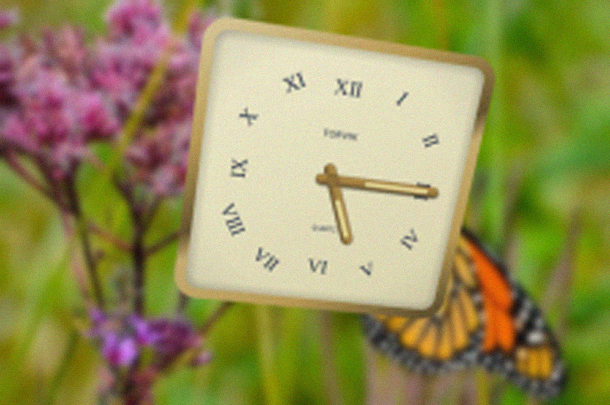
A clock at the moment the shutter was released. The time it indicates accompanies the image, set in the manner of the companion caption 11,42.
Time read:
5,15
